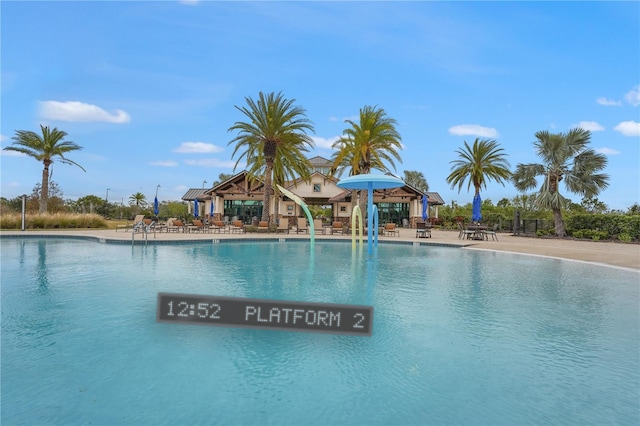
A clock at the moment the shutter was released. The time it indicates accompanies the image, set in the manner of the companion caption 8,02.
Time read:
12,52
